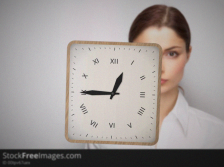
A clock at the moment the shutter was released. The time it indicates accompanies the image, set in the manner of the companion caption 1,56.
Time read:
12,45
